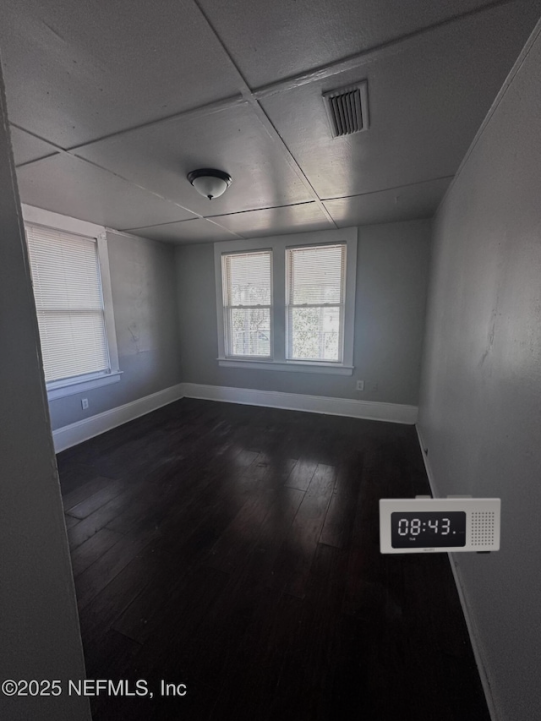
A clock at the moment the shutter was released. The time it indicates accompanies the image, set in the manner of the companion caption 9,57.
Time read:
8,43
